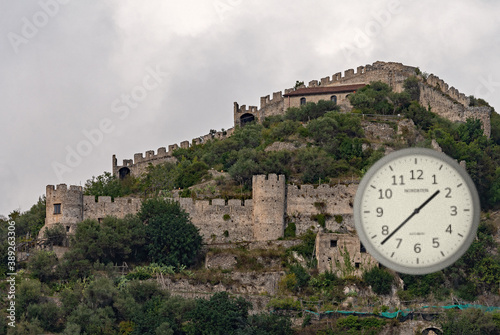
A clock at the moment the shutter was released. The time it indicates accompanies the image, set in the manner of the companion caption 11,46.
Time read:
1,38
